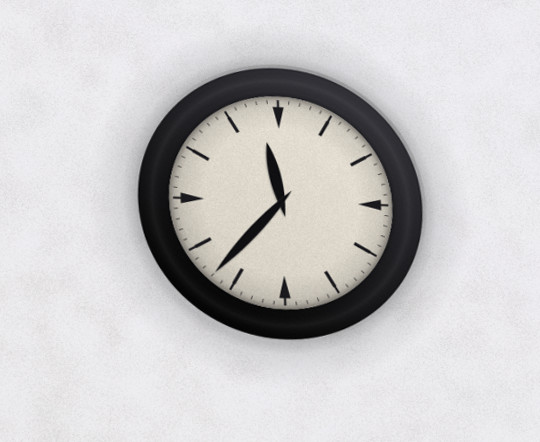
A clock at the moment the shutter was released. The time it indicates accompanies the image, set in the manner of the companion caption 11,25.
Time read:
11,37
